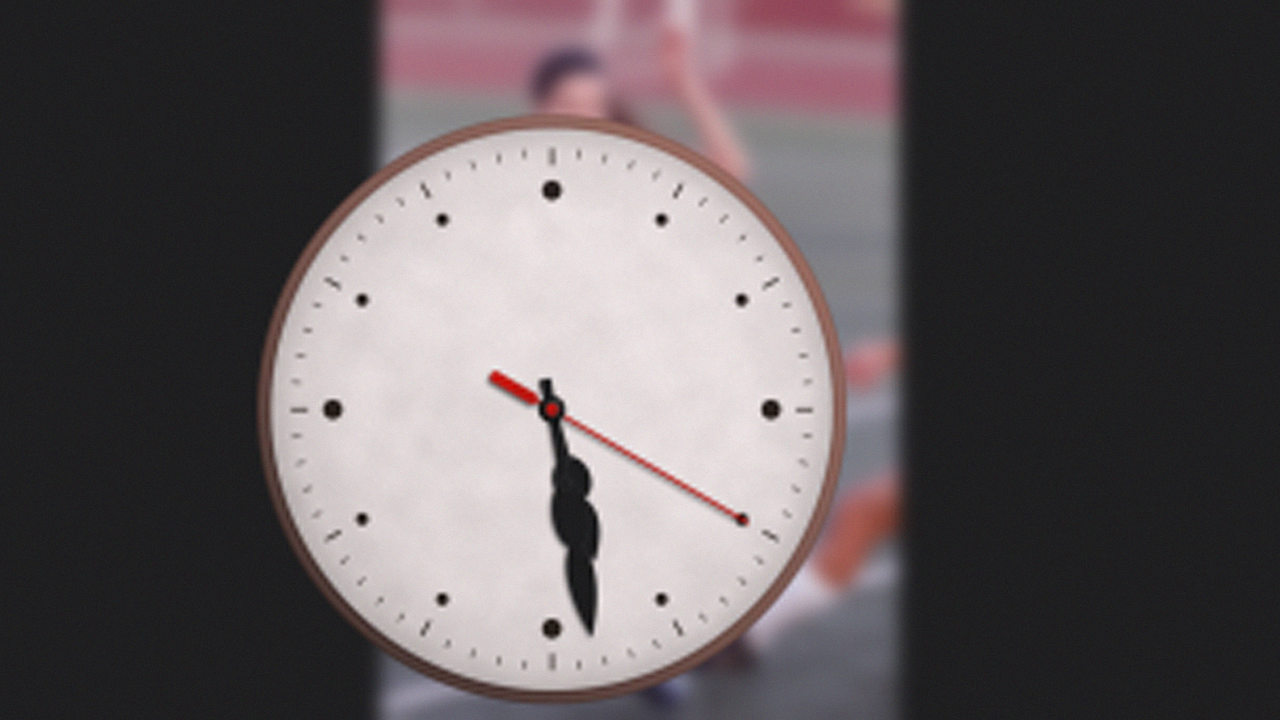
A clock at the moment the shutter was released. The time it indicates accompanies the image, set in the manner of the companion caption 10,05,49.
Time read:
5,28,20
